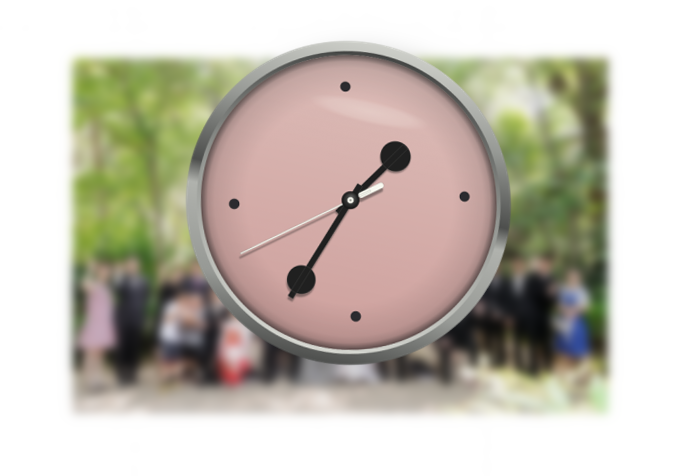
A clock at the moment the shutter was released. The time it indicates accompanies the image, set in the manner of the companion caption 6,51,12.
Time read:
1,35,41
